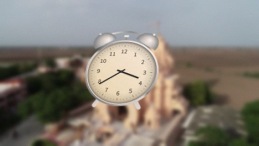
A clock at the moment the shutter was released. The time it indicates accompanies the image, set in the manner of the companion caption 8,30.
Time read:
3,39
